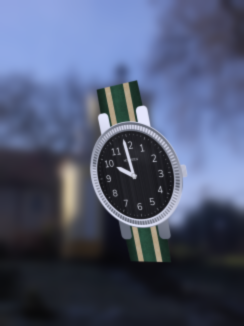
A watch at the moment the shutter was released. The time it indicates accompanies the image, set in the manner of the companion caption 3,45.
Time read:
9,59
